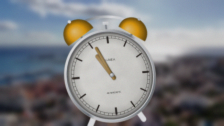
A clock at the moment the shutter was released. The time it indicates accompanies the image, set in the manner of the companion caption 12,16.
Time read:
10,56
